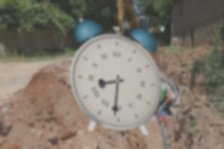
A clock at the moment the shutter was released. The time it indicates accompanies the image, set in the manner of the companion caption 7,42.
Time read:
8,31
